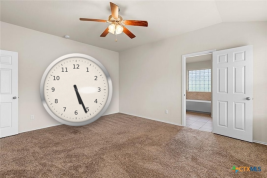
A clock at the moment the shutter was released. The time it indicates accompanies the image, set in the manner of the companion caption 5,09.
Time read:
5,26
